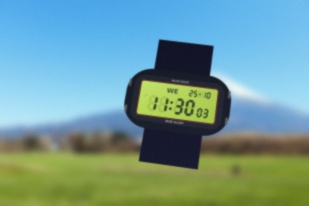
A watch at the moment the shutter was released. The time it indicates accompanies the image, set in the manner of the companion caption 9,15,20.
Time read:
11,30,03
